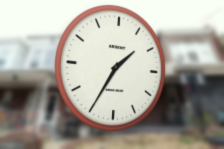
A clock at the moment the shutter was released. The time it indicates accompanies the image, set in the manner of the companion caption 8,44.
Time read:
1,35
